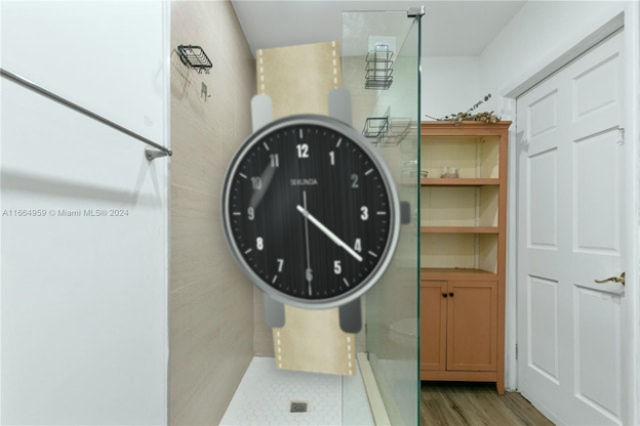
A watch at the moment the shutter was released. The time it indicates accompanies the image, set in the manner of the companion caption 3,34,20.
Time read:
4,21,30
